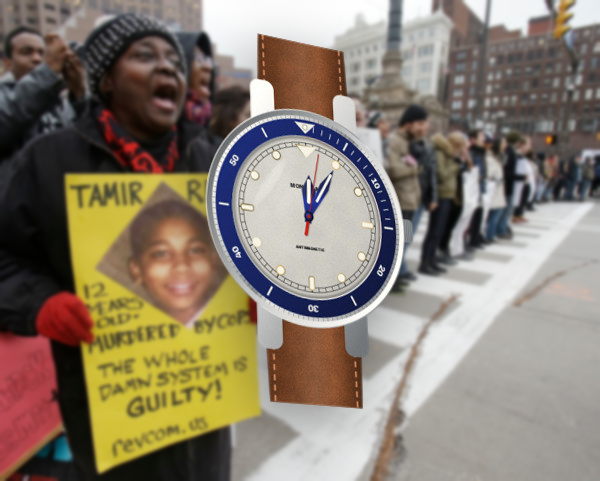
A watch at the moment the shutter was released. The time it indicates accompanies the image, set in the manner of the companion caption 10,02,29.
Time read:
12,05,02
